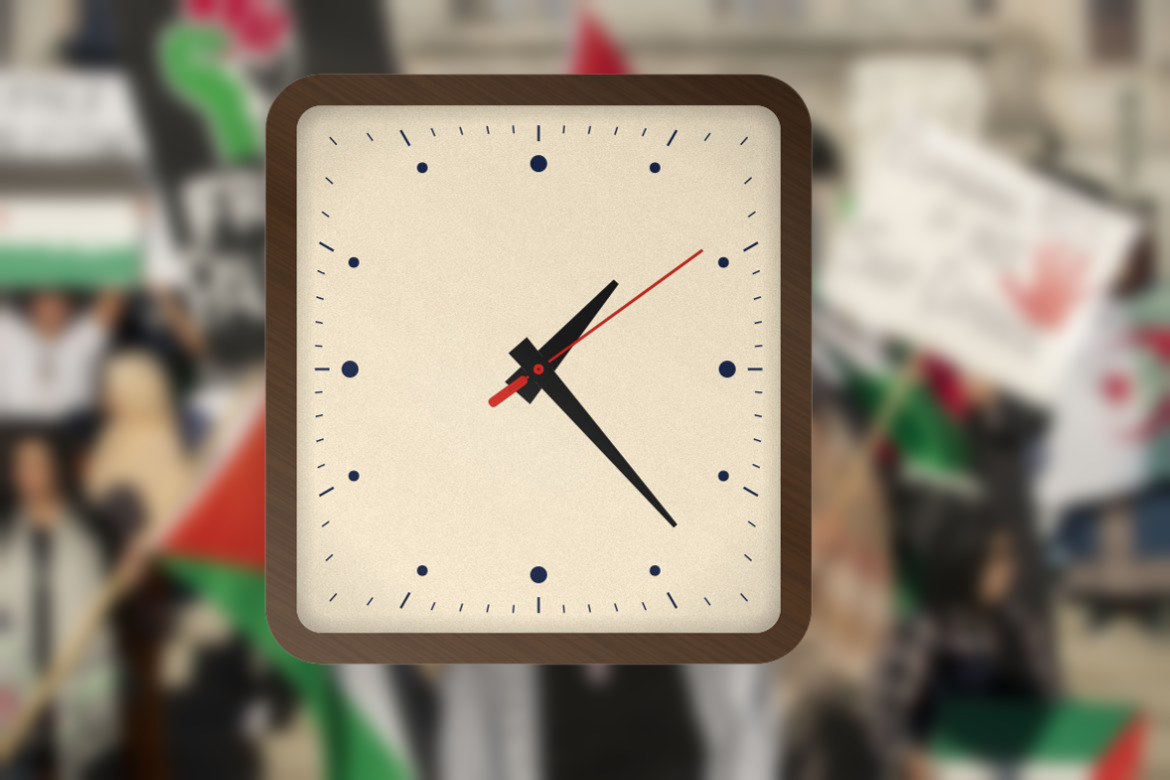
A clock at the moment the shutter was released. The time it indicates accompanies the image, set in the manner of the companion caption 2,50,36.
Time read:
1,23,09
